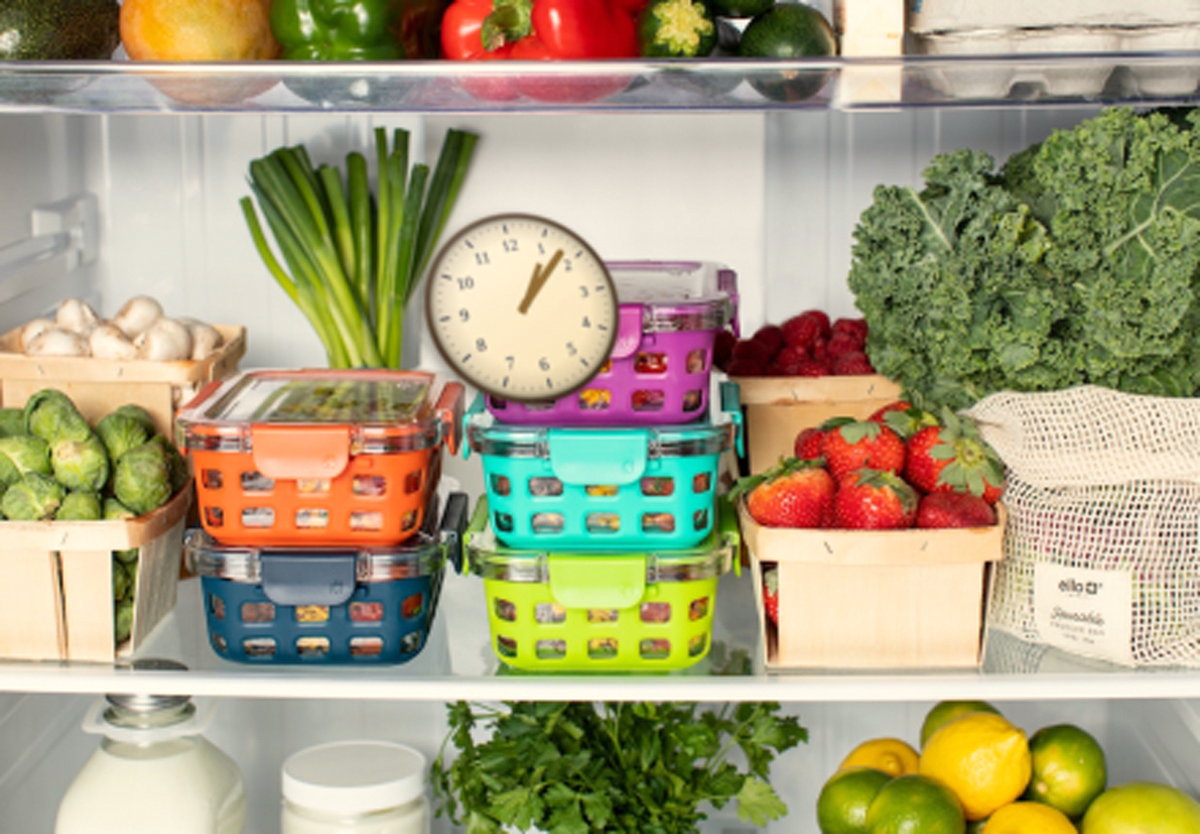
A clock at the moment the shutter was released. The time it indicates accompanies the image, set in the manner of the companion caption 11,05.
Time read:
1,08
